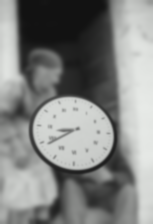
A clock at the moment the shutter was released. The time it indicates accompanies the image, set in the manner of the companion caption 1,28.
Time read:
8,39
